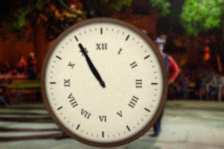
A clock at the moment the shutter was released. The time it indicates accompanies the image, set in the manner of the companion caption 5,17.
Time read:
10,55
